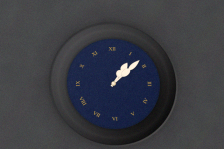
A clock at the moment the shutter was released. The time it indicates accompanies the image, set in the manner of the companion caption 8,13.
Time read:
1,08
